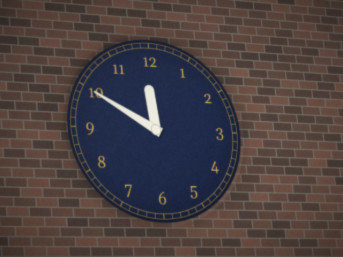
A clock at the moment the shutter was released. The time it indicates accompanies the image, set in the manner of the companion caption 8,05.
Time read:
11,50
